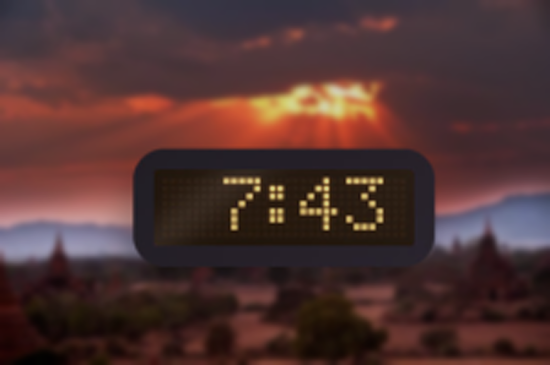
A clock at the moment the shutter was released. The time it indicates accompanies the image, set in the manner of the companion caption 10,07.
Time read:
7,43
